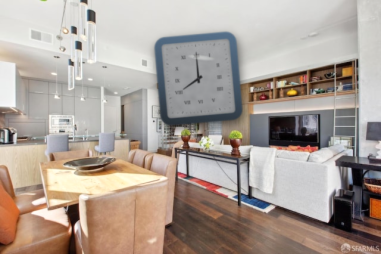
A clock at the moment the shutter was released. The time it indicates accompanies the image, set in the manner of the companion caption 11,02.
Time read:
8,00
